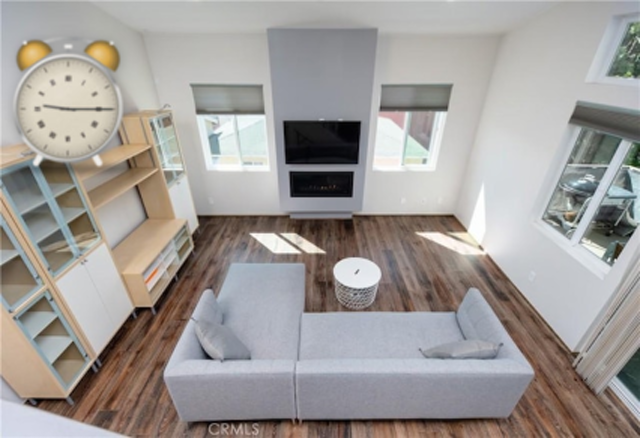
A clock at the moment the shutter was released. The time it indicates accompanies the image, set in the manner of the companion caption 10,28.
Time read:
9,15
